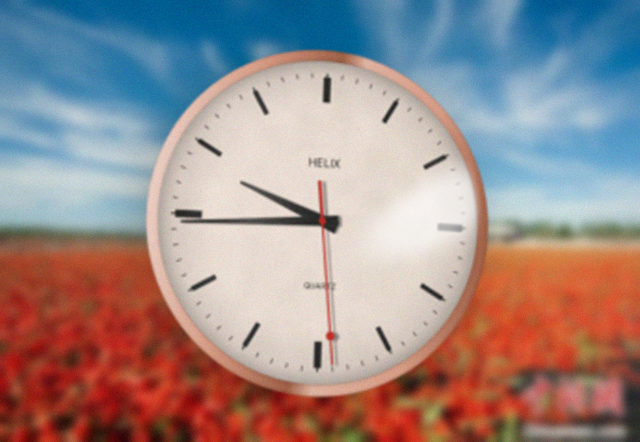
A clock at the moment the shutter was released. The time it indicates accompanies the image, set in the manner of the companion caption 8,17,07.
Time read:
9,44,29
